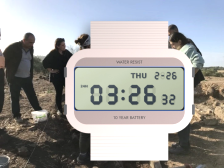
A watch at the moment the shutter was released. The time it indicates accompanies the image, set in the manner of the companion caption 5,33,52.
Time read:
3,26,32
